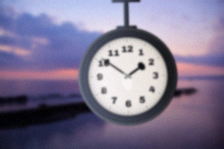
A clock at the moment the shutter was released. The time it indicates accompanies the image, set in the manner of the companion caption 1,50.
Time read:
1,51
